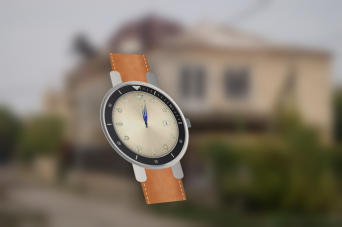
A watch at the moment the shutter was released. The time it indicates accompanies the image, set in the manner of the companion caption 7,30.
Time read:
12,02
